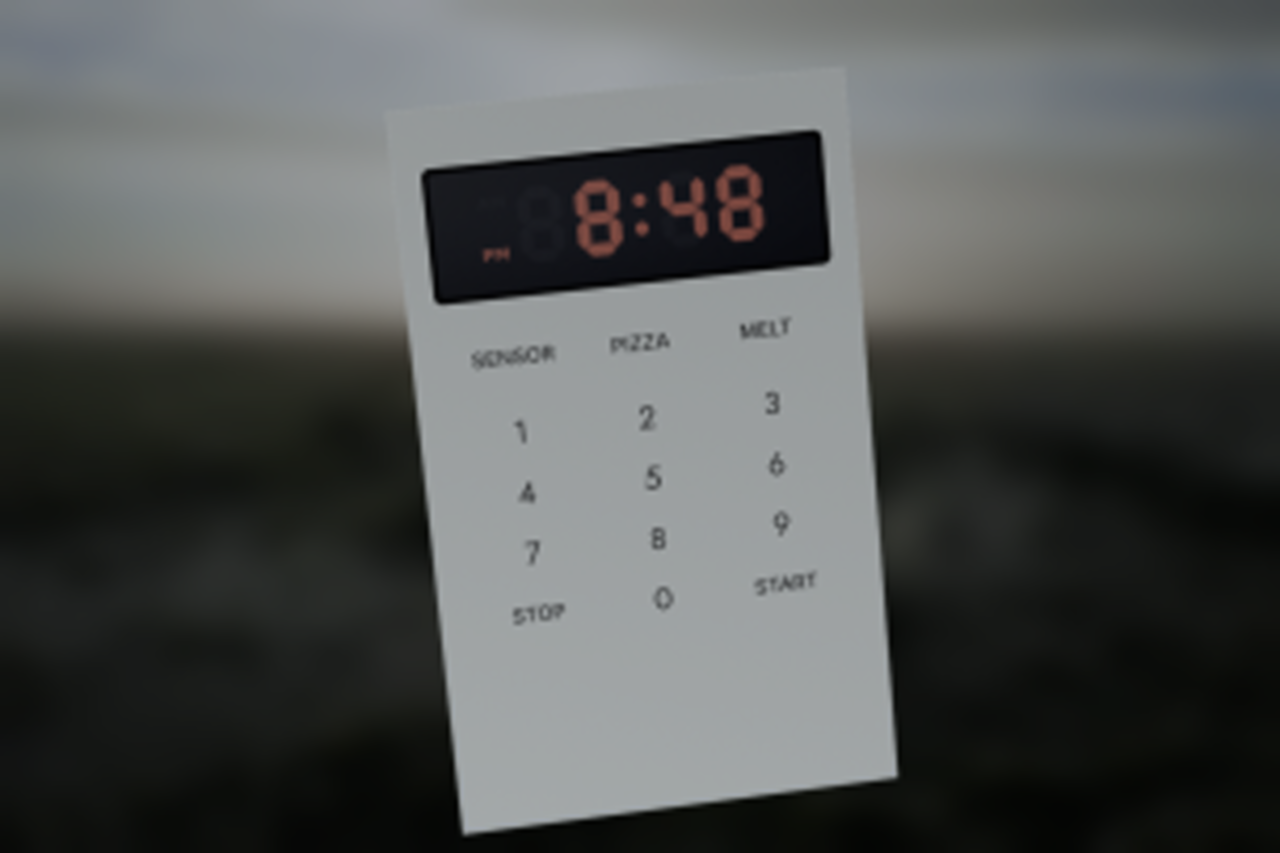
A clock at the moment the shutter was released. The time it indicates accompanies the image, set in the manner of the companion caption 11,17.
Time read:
8,48
